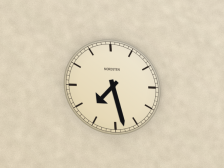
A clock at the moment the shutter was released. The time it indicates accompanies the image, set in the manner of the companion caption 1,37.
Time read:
7,28
